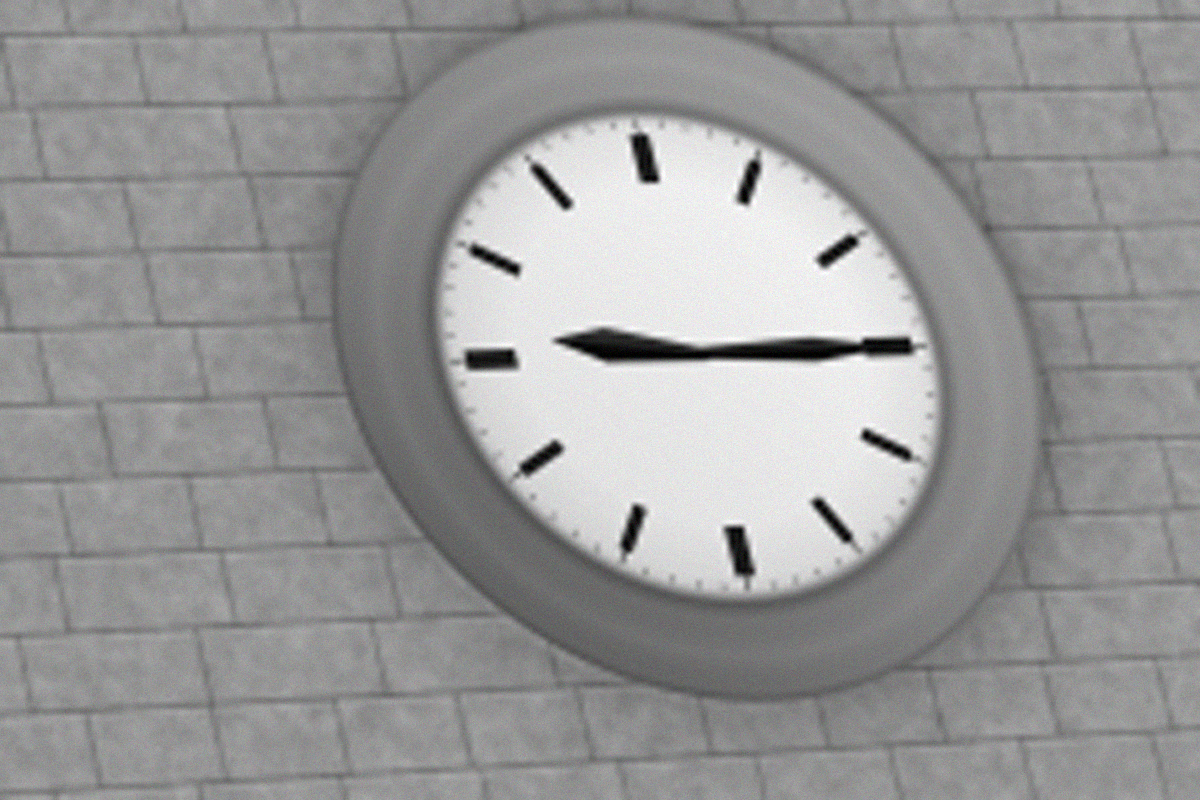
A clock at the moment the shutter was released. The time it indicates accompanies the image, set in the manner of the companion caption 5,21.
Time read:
9,15
